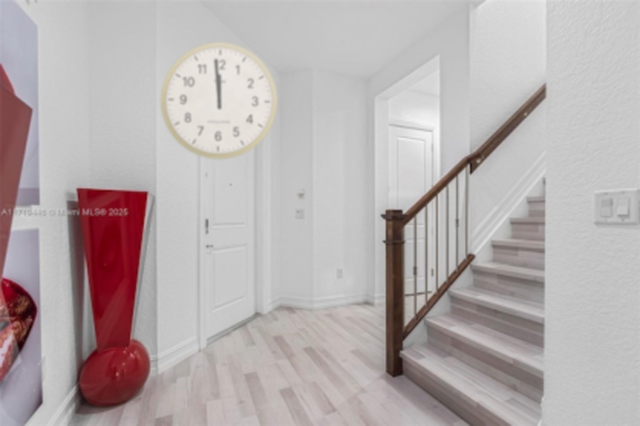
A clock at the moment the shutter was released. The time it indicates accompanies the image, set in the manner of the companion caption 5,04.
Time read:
11,59
